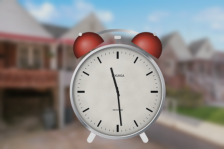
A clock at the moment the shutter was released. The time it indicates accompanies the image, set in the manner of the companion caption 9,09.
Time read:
11,29
